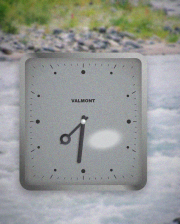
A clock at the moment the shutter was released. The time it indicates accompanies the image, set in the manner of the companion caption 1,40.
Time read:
7,31
